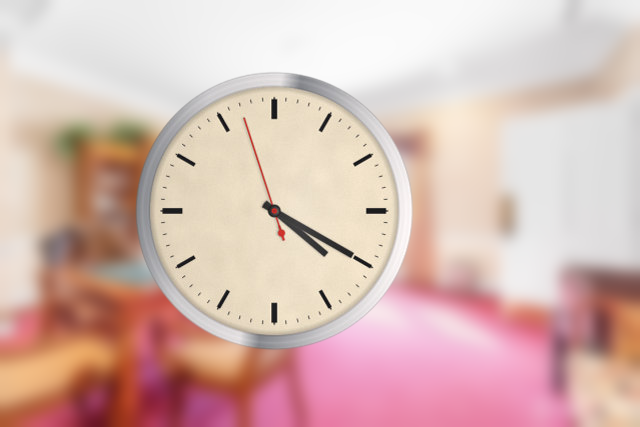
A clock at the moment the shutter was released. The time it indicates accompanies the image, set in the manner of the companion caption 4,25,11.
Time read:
4,19,57
